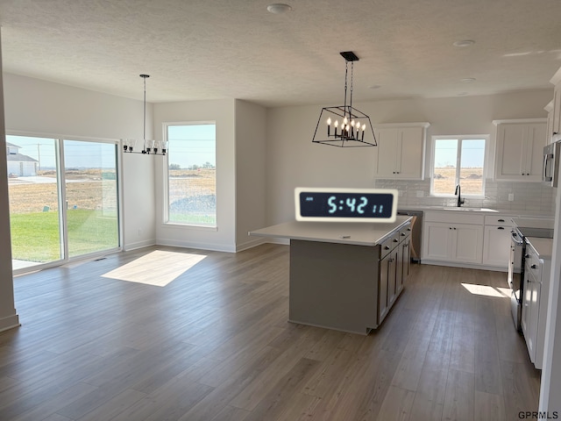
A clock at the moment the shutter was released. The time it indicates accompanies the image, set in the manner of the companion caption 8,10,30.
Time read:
5,42,11
